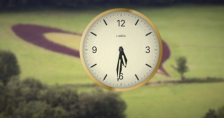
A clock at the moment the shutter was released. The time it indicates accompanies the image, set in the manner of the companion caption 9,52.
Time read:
5,31
